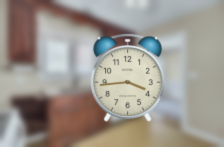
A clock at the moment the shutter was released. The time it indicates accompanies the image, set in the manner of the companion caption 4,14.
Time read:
3,44
